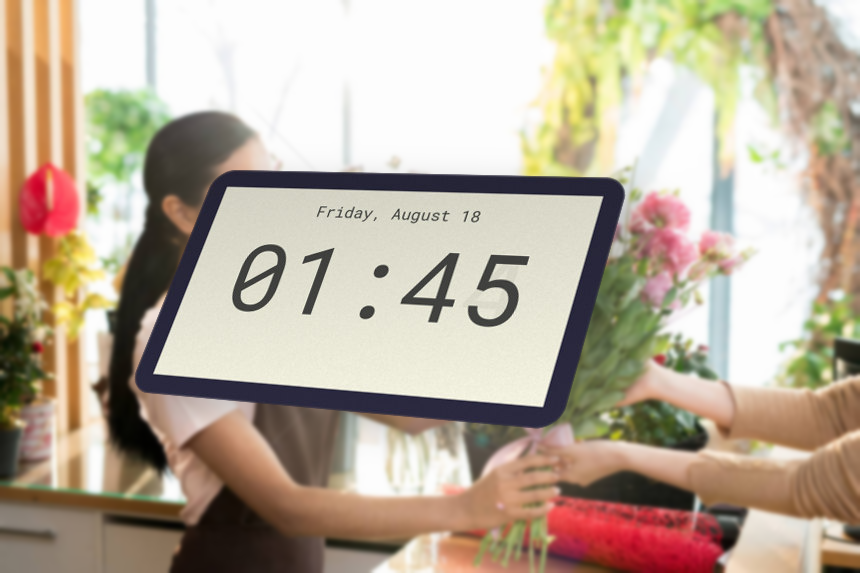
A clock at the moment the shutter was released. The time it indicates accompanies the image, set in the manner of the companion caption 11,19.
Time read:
1,45
